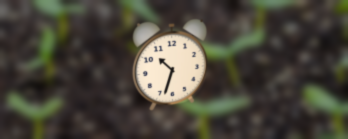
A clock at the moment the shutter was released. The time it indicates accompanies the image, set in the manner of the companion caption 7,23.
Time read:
10,33
